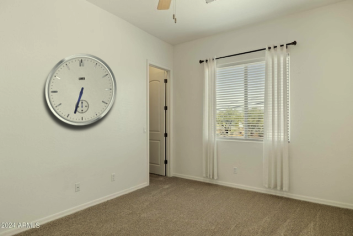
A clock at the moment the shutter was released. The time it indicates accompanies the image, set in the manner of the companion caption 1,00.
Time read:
6,33
